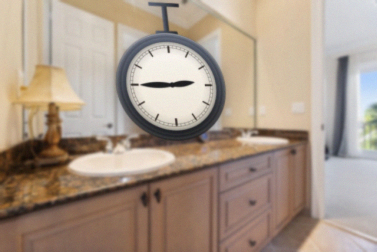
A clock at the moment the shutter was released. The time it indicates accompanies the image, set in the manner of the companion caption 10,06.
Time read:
2,45
